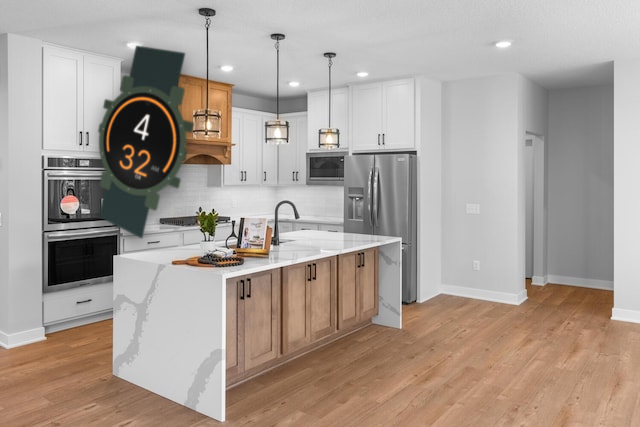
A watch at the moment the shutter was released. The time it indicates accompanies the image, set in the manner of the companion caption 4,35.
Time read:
4,32
